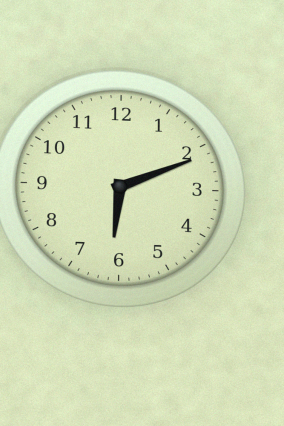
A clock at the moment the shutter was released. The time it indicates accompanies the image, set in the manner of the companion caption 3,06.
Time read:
6,11
